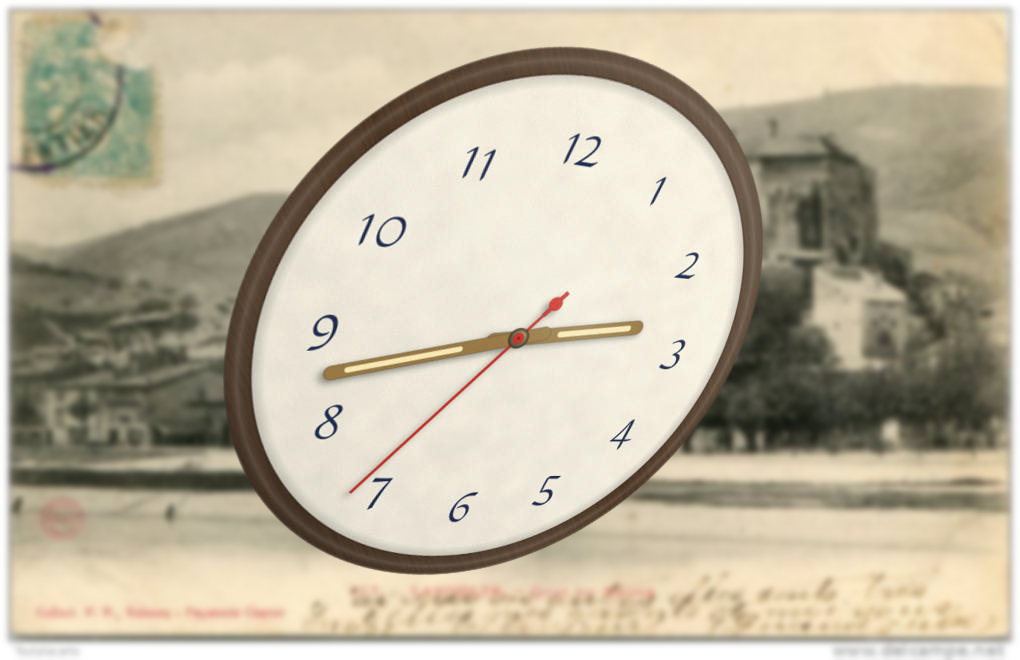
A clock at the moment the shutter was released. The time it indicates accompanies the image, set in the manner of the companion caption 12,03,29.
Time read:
2,42,36
